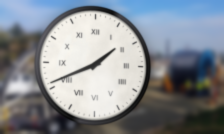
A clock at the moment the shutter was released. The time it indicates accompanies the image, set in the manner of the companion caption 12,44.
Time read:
1,41
